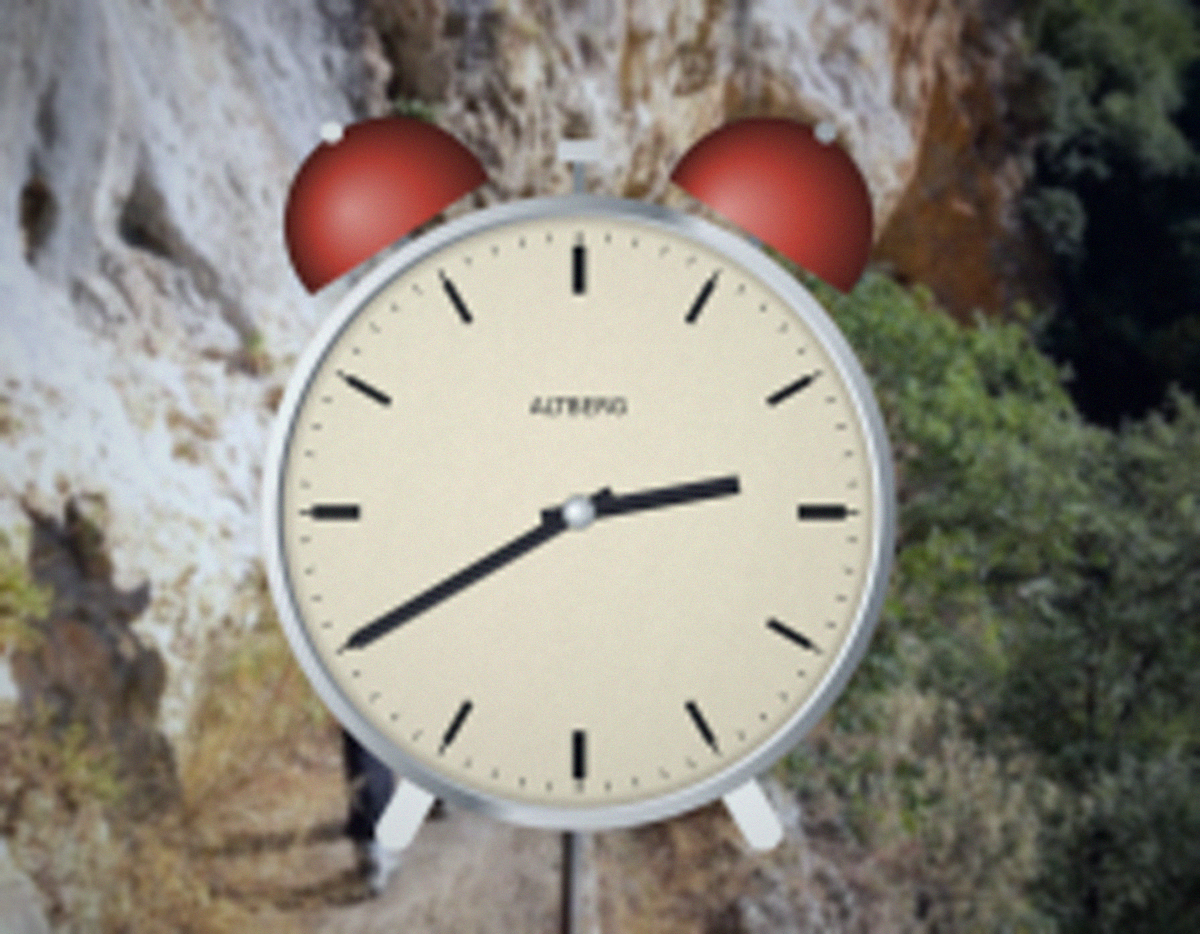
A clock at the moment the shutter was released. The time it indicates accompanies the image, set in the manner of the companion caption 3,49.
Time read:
2,40
